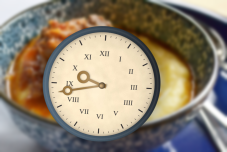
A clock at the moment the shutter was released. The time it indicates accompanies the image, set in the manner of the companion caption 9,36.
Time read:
9,43
